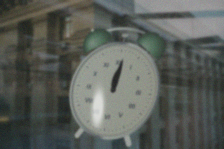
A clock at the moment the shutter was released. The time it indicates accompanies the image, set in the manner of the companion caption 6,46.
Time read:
12,01
